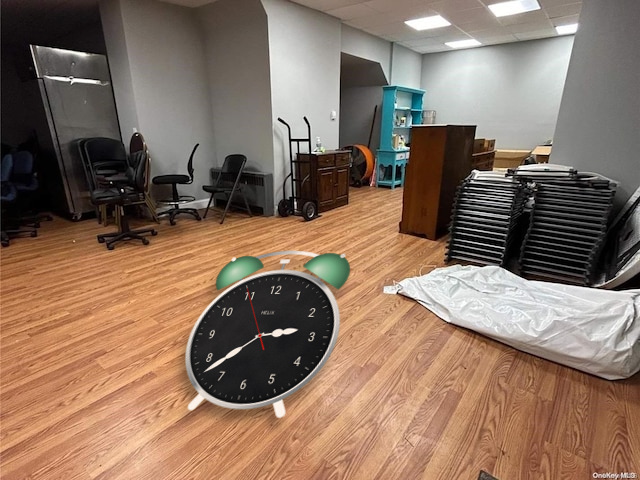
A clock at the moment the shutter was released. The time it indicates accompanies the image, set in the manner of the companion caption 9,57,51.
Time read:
2,37,55
